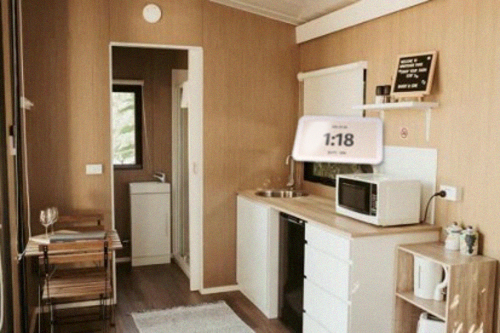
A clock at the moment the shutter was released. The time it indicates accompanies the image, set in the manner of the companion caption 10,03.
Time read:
1,18
